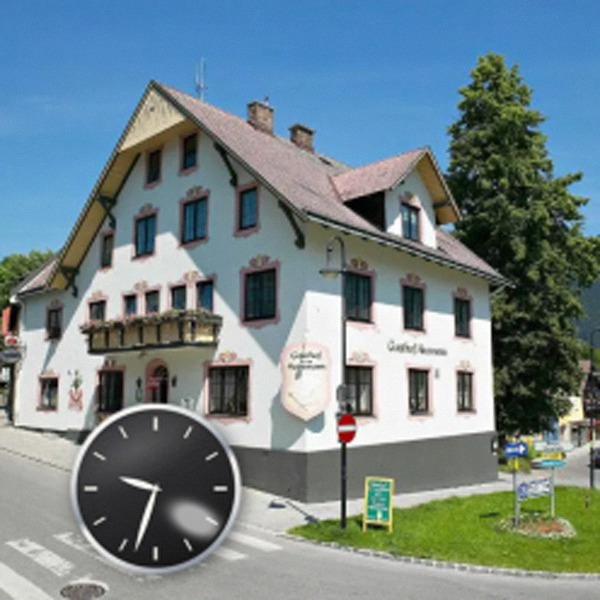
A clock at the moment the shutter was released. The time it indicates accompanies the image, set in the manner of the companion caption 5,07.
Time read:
9,33
